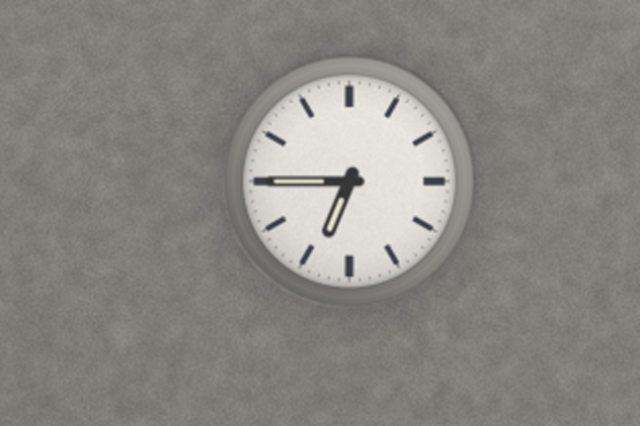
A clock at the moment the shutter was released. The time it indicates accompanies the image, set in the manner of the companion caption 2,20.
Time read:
6,45
